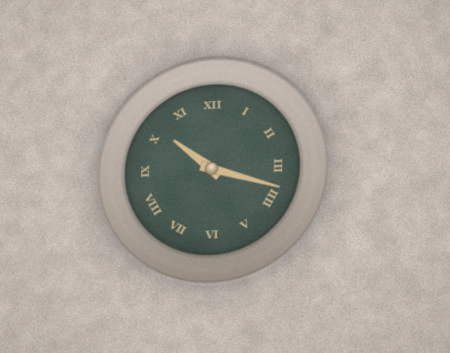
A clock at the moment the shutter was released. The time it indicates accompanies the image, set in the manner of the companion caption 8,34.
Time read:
10,18
